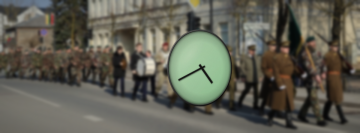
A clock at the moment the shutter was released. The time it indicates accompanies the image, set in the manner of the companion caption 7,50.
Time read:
4,41
